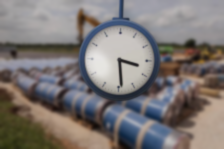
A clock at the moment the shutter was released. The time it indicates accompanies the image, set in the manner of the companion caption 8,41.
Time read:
3,29
